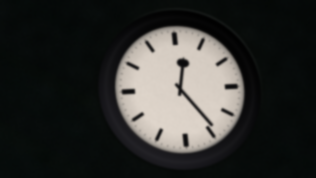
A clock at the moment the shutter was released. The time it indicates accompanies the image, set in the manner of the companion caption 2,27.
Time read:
12,24
